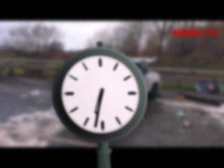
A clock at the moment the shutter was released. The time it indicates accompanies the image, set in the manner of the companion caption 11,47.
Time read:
6,32
